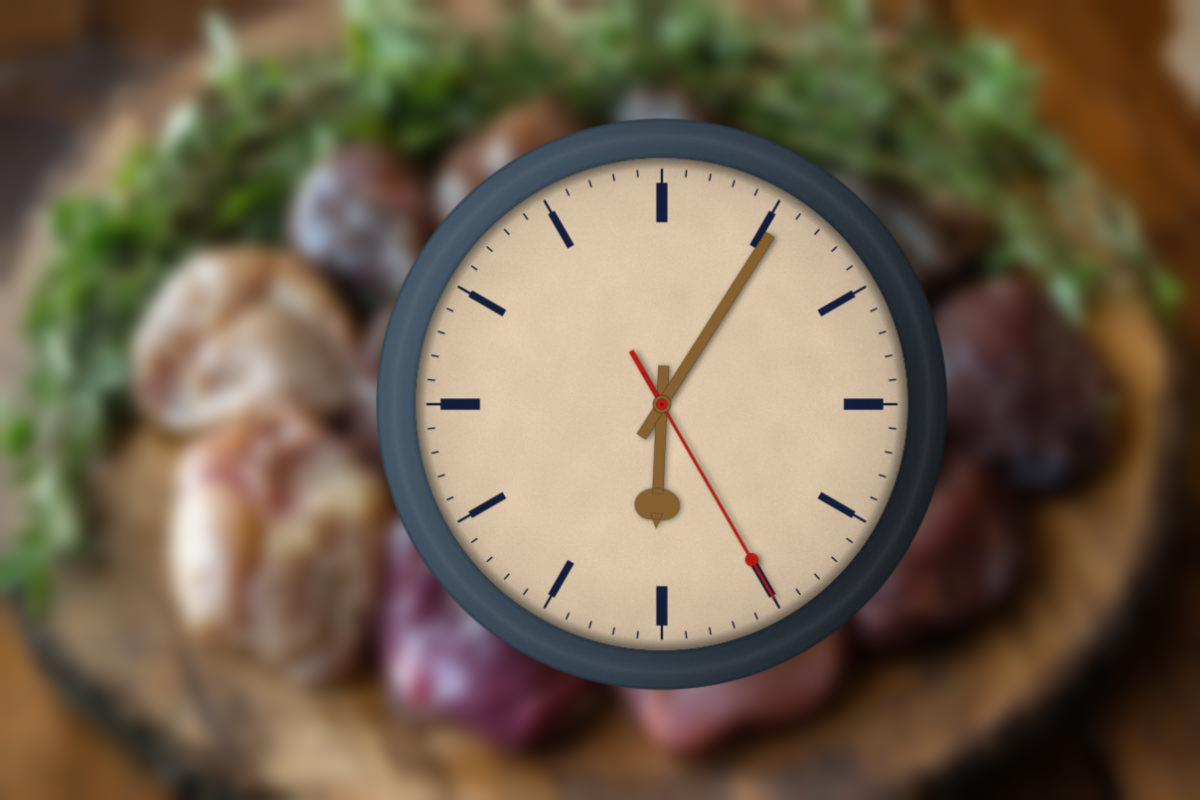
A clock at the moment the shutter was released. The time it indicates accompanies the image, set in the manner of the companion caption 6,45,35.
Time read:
6,05,25
